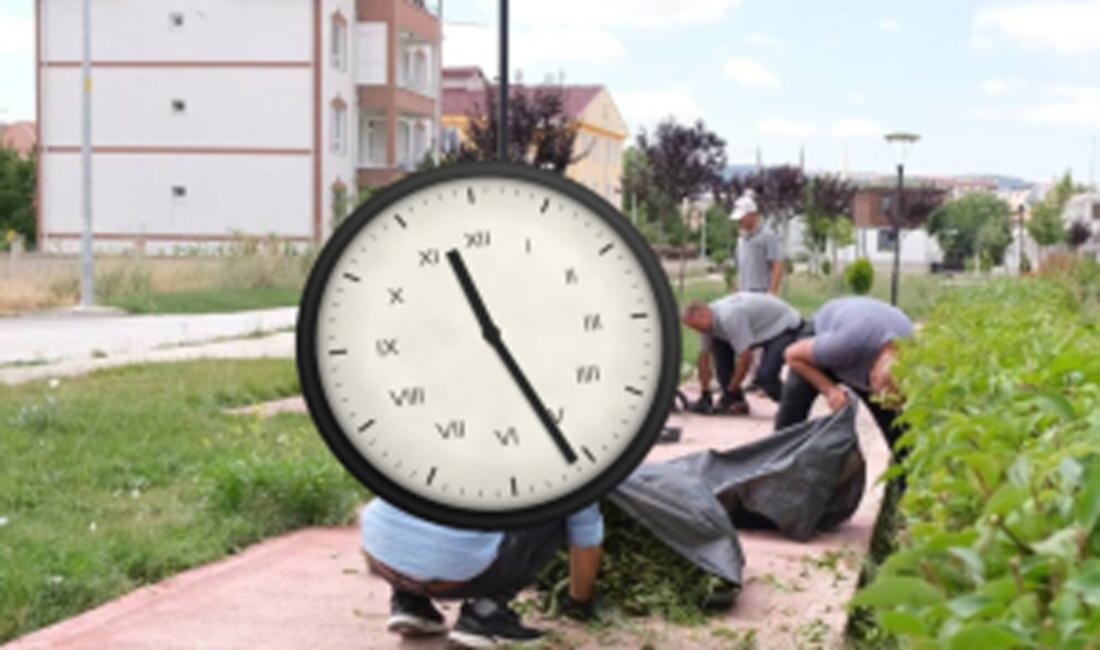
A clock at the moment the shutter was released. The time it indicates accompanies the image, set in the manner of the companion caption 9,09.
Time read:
11,26
